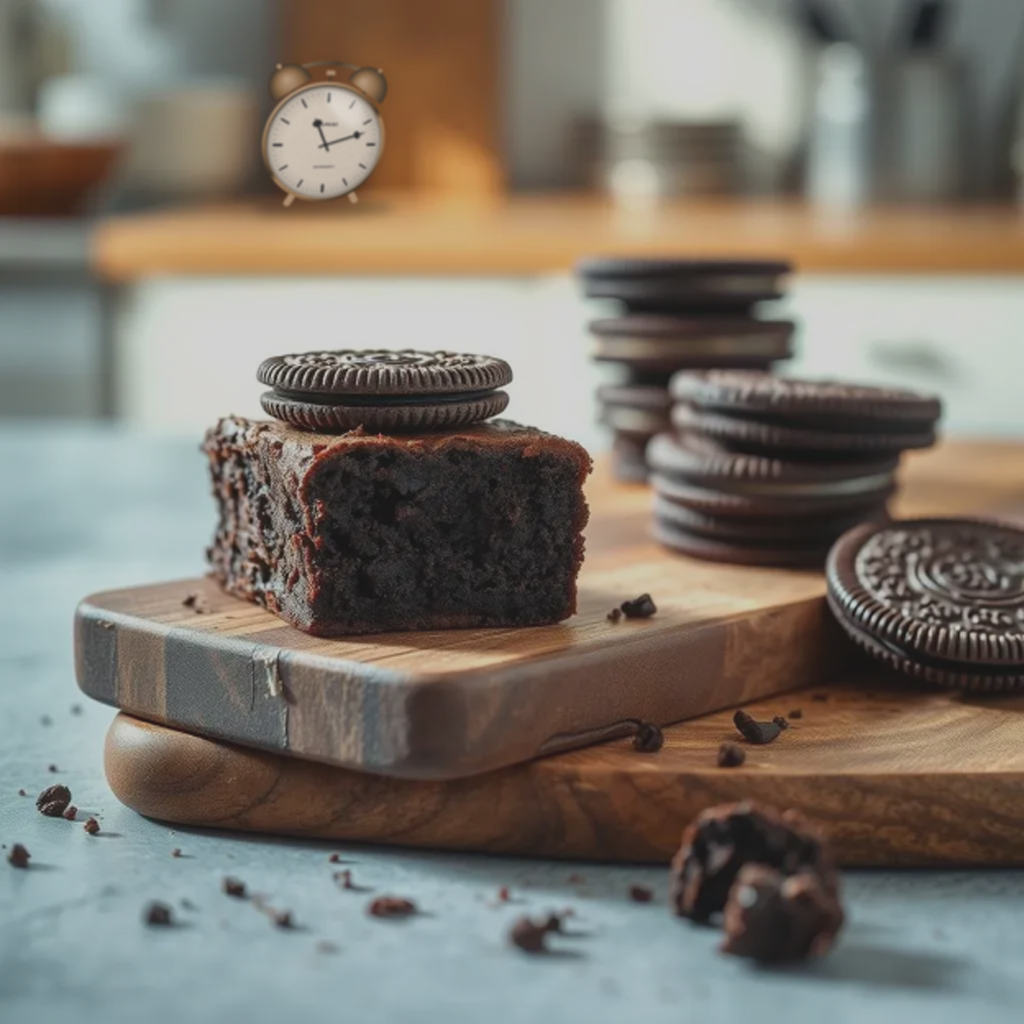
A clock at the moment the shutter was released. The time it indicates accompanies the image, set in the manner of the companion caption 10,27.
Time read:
11,12
